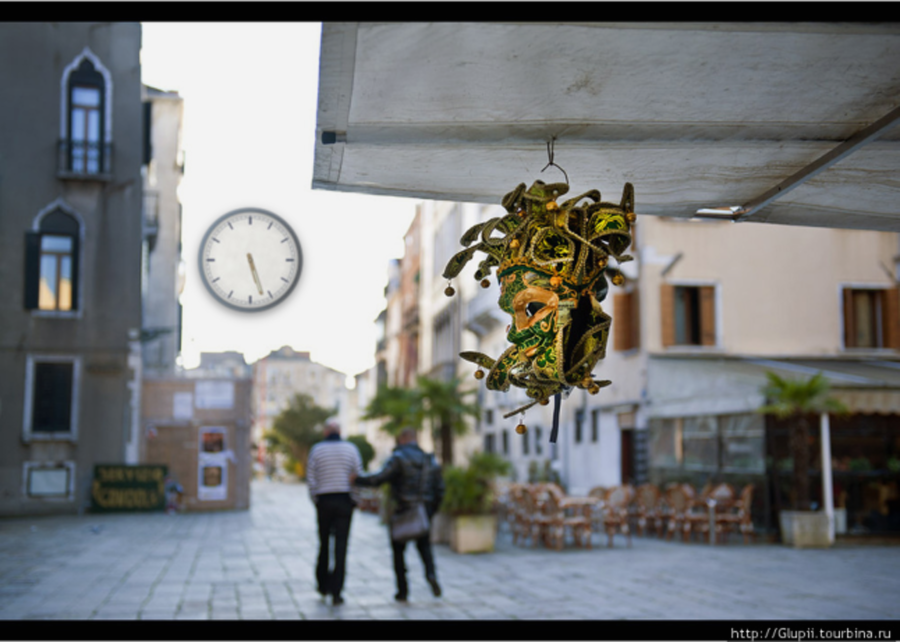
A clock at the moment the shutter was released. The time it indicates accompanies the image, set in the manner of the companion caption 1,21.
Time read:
5,27
